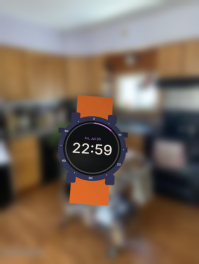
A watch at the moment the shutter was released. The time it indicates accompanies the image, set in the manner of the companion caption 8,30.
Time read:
22,59
